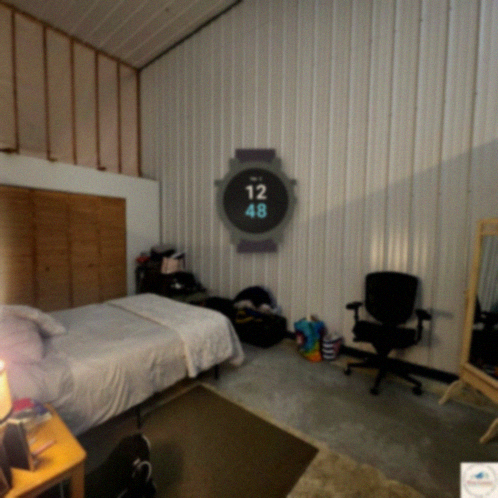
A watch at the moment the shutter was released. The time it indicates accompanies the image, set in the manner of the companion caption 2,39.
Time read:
12,48
